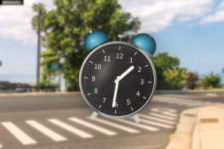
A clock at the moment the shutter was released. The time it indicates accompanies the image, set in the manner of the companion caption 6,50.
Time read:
1,31
